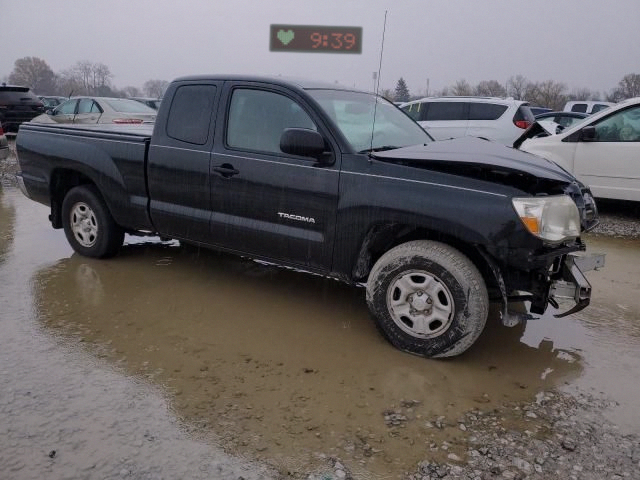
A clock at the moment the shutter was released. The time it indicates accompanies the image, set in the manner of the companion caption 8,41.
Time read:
9,39
